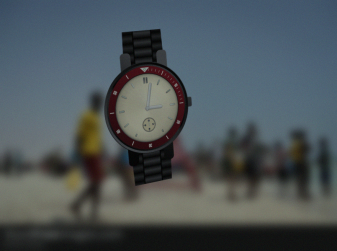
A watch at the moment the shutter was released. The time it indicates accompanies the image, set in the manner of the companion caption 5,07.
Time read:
3,02
